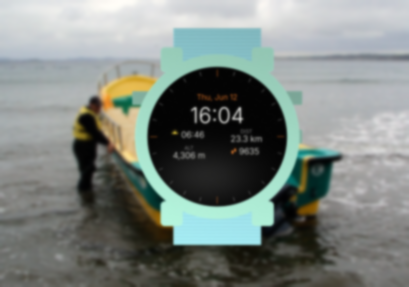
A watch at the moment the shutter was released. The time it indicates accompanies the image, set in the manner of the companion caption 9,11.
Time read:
16,04
